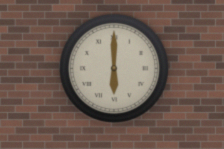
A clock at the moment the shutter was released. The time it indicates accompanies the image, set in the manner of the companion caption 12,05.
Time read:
6,00
